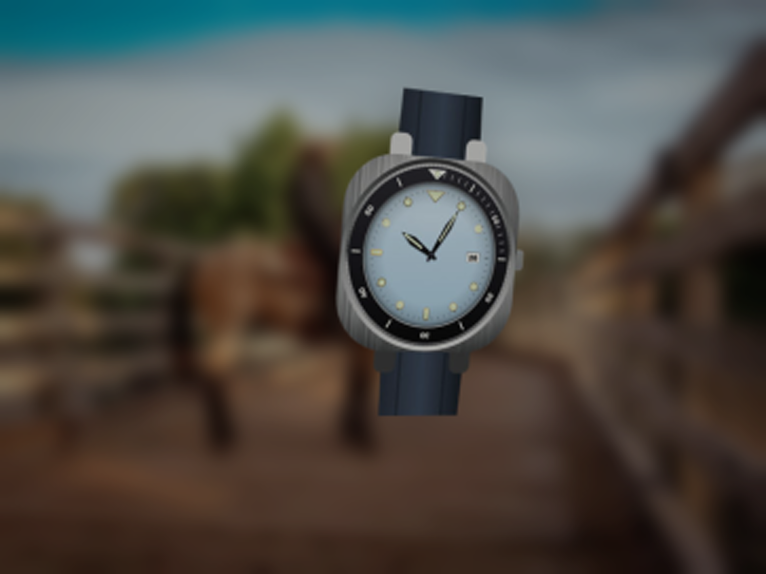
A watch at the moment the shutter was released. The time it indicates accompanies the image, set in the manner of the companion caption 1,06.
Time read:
10,05
